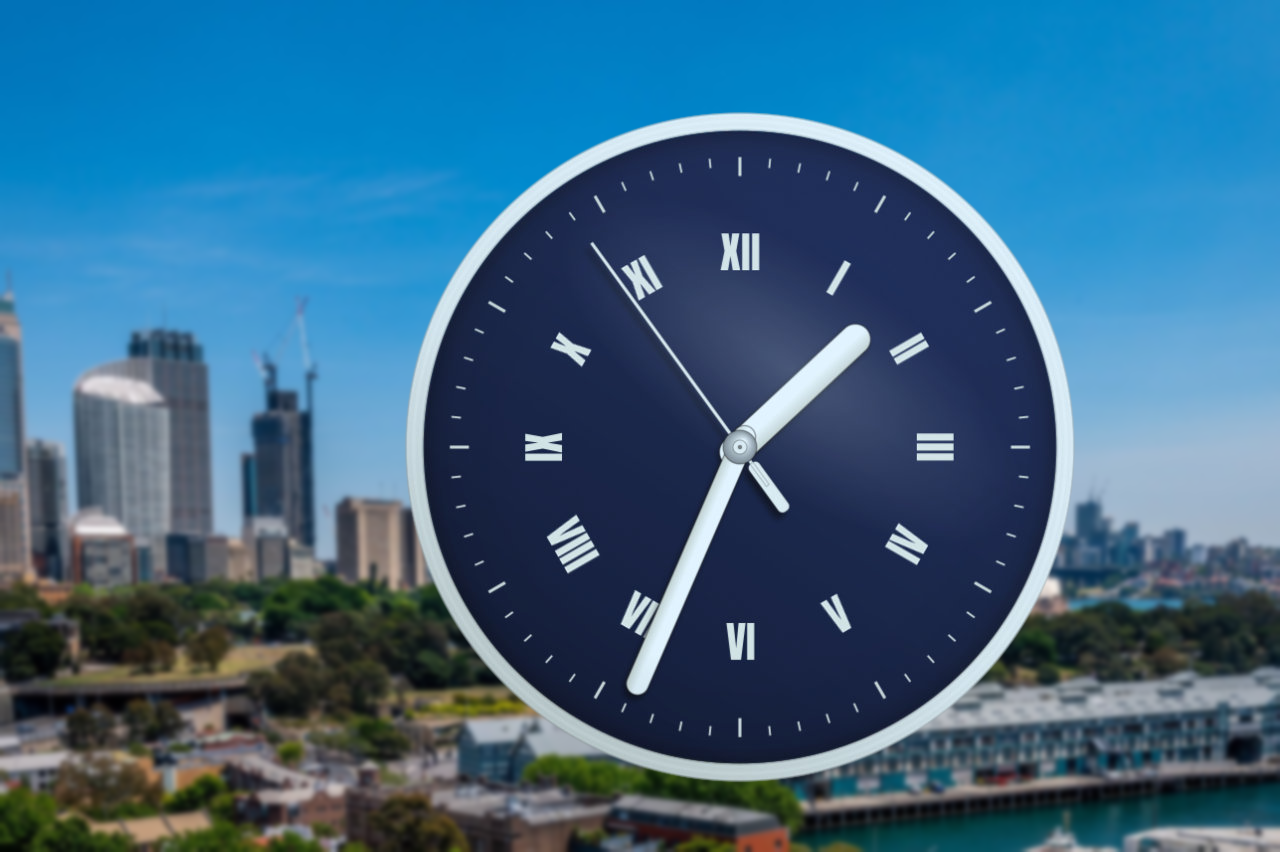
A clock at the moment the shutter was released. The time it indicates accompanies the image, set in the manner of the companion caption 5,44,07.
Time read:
1,33,54
